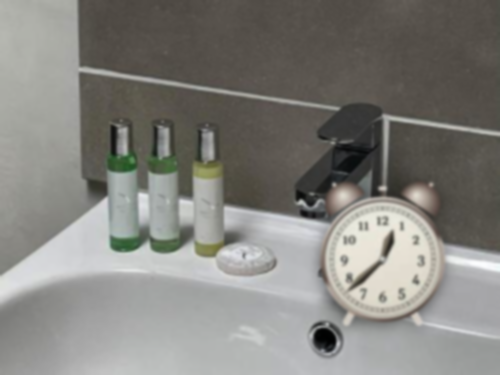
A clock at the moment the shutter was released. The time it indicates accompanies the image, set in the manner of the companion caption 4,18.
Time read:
12,38
